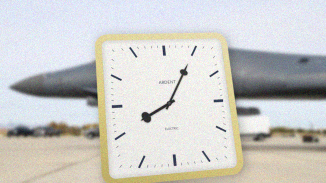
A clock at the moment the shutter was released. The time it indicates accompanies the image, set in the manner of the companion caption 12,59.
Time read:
8,05
